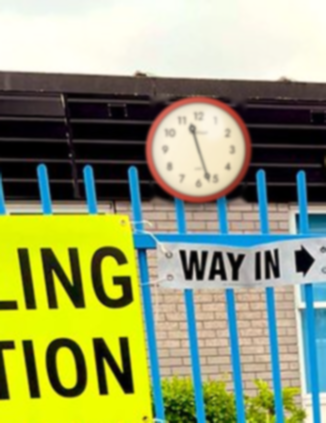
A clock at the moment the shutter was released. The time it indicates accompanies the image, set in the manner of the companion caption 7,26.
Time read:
11,27
